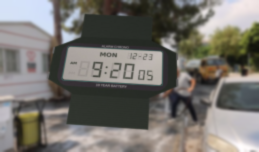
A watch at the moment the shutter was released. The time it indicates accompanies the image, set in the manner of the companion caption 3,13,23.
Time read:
9,20,05
